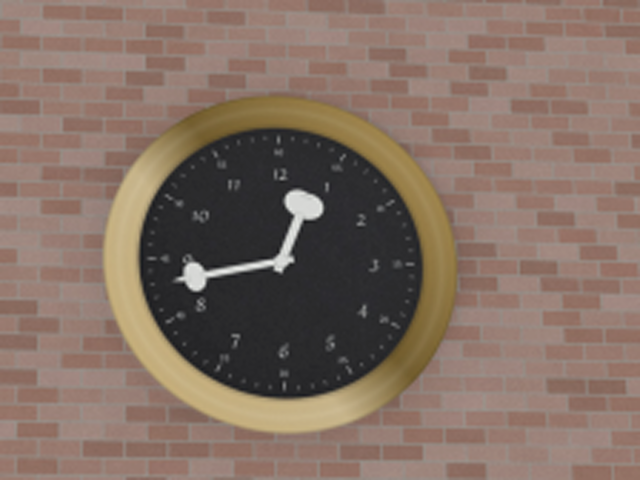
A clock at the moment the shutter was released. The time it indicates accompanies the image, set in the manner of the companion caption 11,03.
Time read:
12,43
